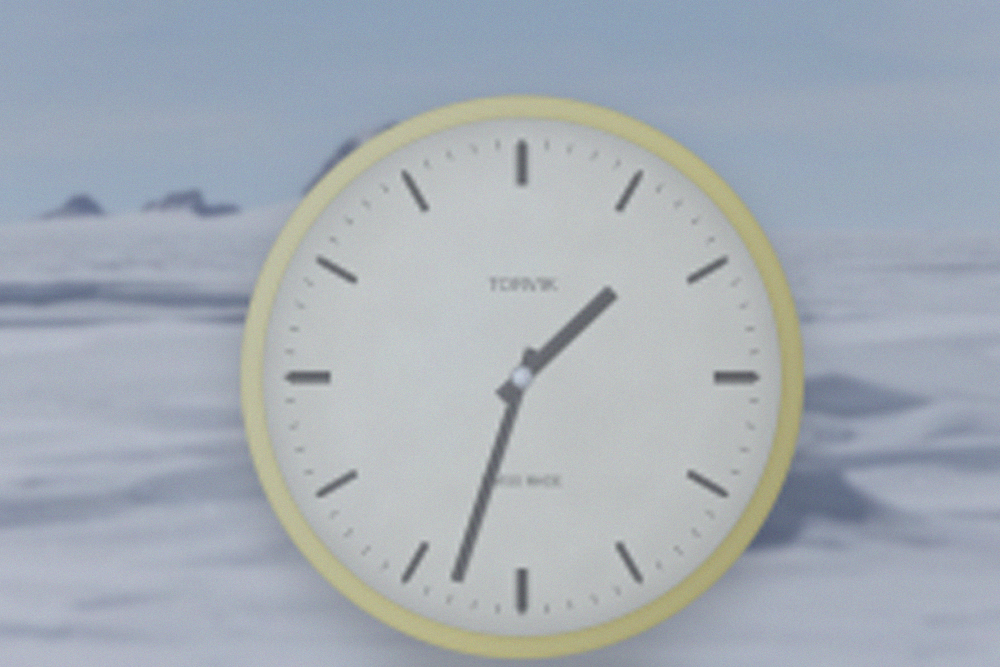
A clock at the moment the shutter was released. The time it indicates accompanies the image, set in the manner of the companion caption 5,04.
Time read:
1,33
